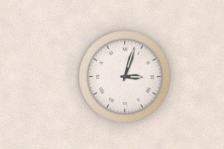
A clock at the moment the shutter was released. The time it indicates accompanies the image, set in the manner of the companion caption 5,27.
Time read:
3,03
